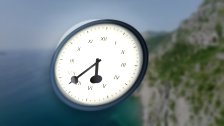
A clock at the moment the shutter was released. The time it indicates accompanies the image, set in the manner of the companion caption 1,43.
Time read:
5,37
